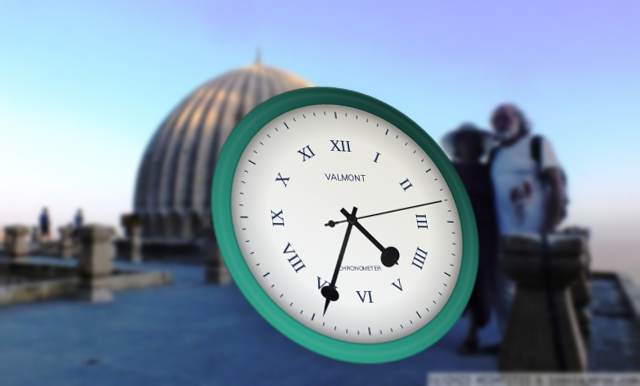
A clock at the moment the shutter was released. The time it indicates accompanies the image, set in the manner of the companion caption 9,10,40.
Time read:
4,34,13
